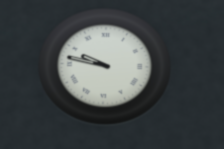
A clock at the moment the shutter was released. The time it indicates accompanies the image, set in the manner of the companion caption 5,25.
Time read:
9,47
